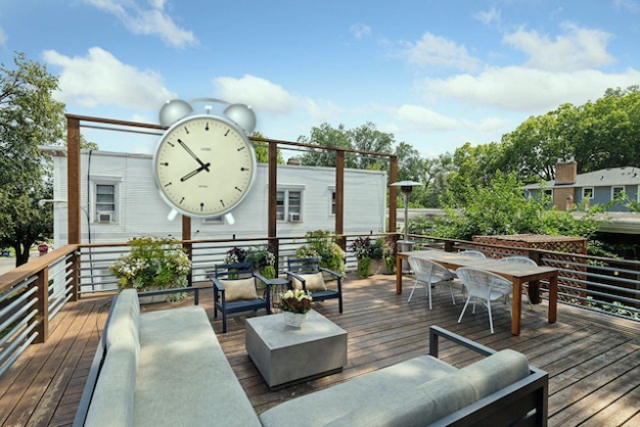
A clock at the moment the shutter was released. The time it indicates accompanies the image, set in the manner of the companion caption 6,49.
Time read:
7,52
